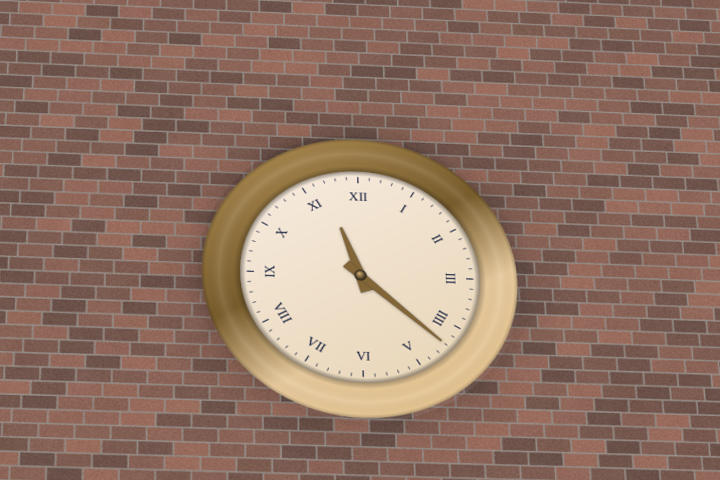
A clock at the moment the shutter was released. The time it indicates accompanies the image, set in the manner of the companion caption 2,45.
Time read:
11,22
